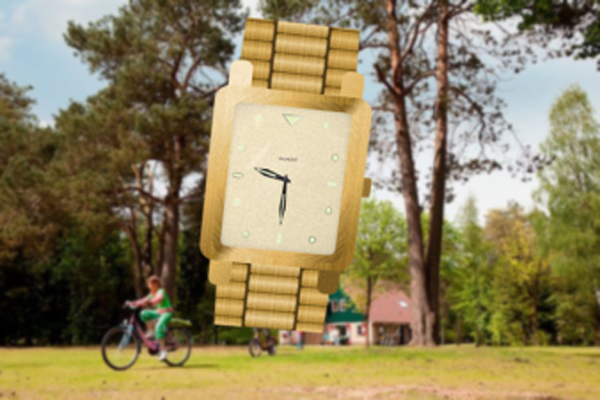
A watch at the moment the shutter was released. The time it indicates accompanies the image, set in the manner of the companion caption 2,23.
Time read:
9,30
